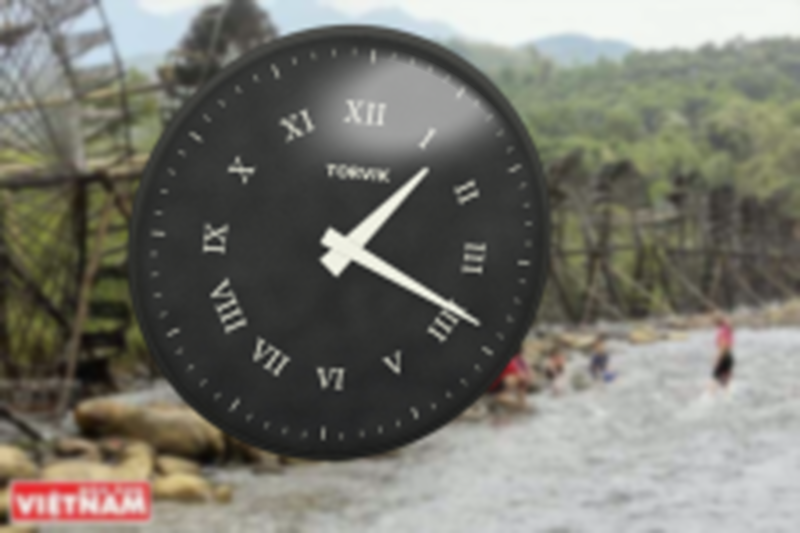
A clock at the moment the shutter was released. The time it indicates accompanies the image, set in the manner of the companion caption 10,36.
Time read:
1,19
